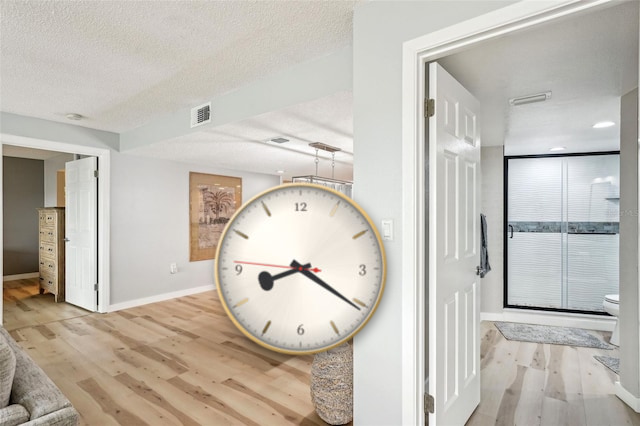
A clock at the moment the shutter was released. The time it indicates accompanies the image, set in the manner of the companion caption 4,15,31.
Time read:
8,20,46
